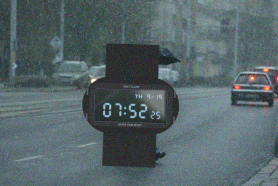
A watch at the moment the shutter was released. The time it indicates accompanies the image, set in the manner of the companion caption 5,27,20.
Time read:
7,52,25
